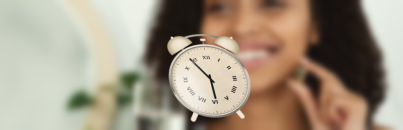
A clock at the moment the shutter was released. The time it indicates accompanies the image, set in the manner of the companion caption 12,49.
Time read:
5,54
